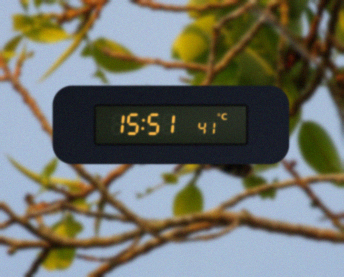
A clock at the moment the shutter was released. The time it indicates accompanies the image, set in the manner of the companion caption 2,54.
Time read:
15,51
